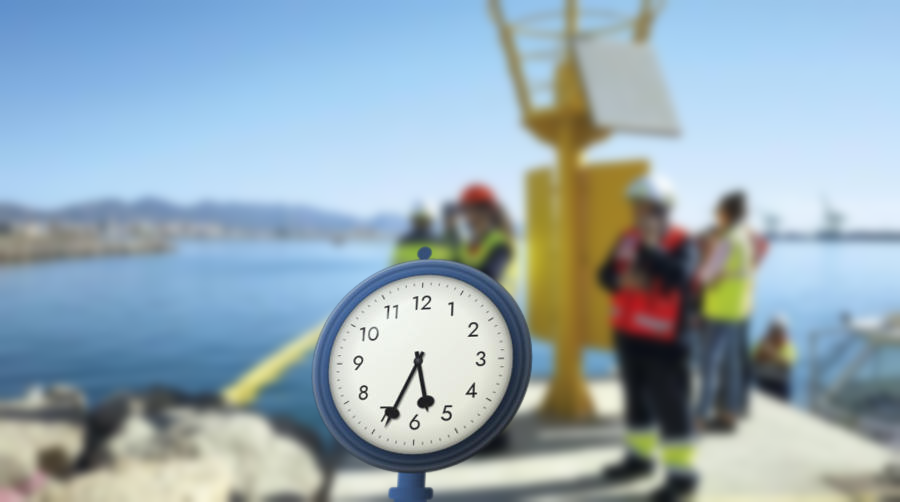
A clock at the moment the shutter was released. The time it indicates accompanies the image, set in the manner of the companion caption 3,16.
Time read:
5,34
